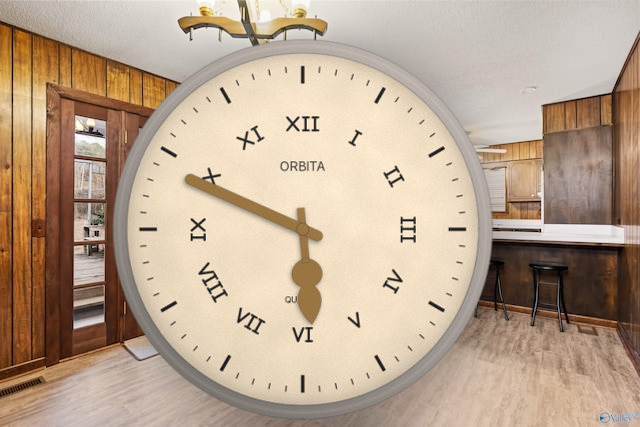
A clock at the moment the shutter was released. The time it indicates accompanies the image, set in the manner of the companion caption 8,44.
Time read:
5,49
